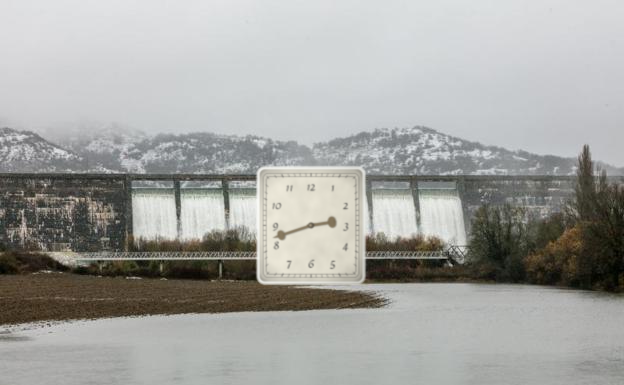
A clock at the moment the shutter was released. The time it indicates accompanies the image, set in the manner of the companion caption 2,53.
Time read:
2,42
